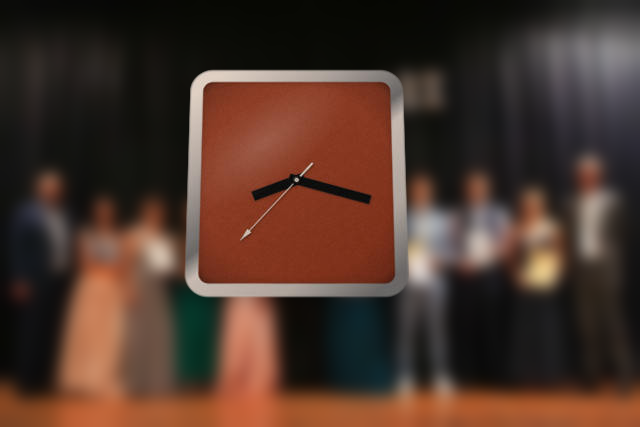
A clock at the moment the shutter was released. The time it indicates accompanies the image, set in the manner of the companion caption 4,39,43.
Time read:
8,17,37
